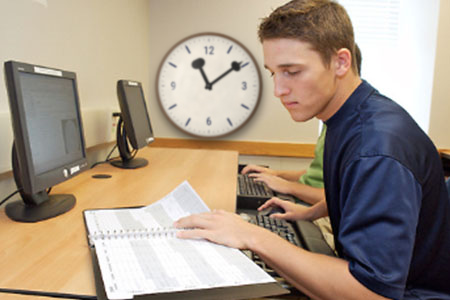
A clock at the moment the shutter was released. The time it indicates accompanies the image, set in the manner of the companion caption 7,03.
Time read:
11,09
